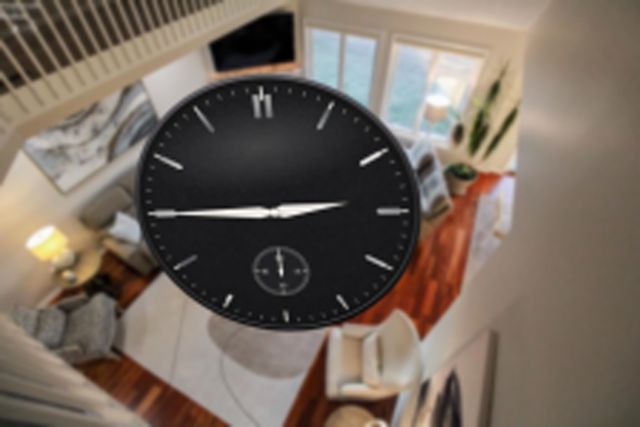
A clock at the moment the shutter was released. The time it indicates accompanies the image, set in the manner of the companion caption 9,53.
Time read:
2,45
